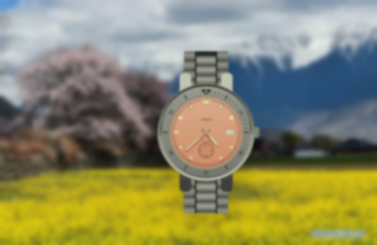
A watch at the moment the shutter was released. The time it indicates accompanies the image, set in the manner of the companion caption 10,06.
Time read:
4,38
